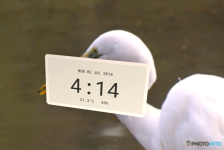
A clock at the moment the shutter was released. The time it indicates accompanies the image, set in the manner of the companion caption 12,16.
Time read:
4,14
